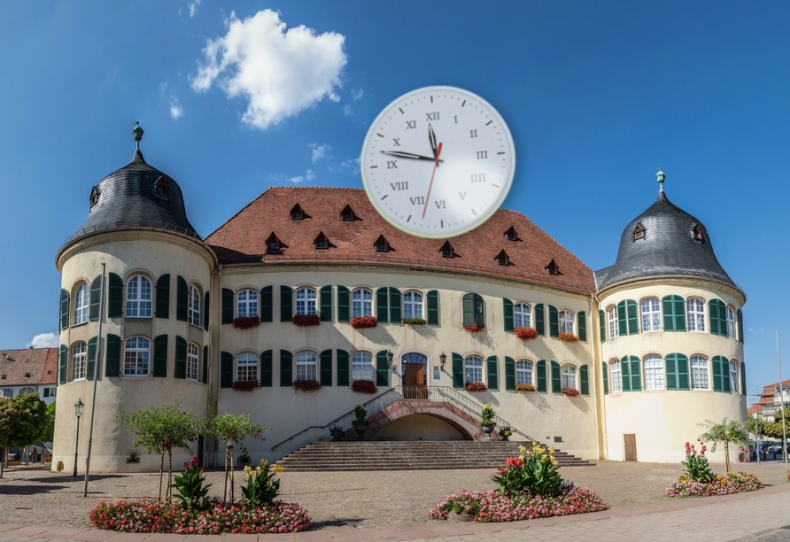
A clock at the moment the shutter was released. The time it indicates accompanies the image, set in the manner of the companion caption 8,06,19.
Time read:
11,47,33
